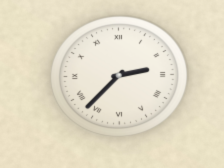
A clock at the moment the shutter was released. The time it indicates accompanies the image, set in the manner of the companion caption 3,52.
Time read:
2,37
